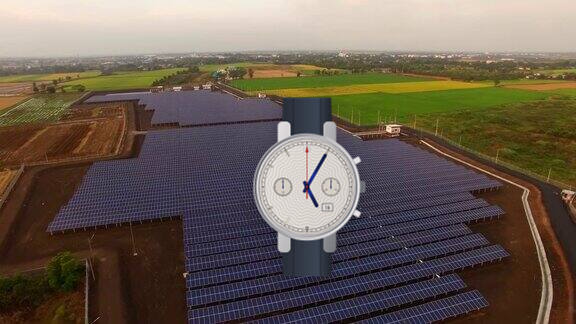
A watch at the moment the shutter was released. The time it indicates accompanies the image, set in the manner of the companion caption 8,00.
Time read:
5,05
